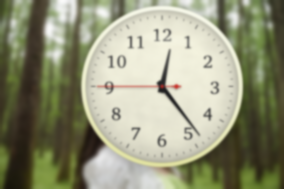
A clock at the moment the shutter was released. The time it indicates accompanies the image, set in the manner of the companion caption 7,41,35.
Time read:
12,23,45
